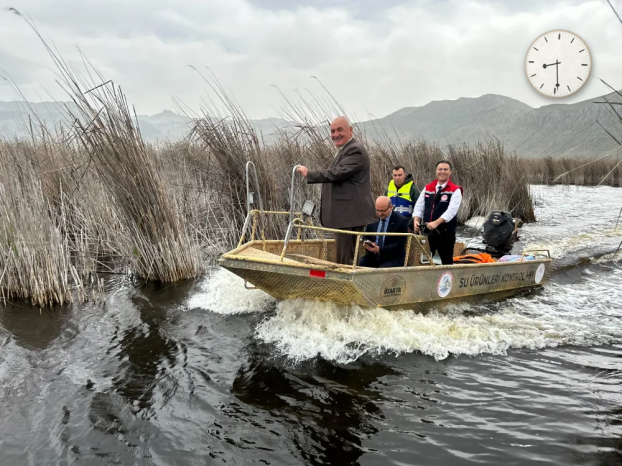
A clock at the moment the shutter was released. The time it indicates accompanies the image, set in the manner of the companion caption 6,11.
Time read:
8,29
